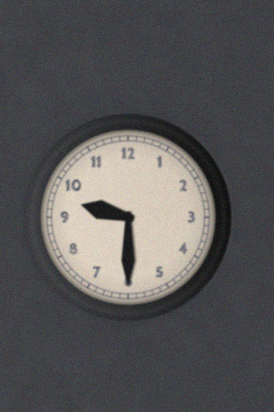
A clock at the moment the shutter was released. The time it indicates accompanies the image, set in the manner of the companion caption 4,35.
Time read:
9,30
